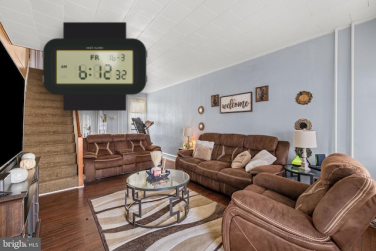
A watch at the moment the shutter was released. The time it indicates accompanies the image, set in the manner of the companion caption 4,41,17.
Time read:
6,12,32
